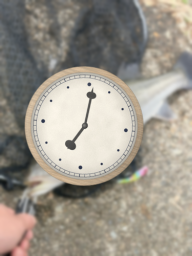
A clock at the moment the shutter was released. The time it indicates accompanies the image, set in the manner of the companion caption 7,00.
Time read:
7,01
